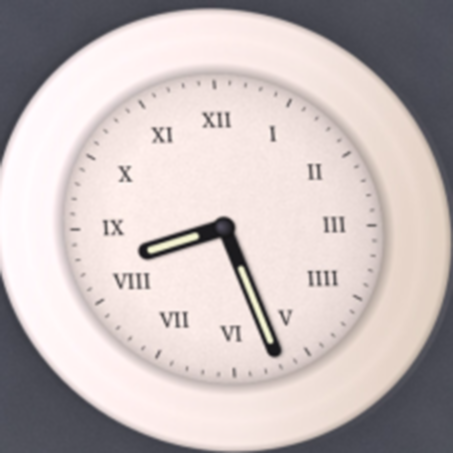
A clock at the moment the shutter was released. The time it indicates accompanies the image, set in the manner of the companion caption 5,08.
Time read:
8,27
